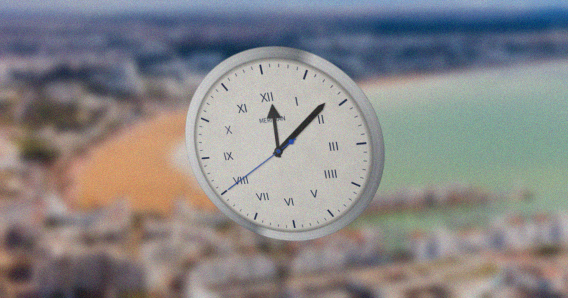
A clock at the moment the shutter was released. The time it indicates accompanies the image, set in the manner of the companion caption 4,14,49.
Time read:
12,08,40
